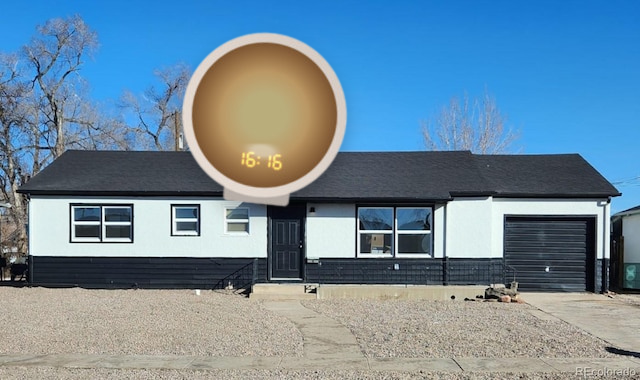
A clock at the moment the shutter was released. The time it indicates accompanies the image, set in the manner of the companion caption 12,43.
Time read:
16,16
